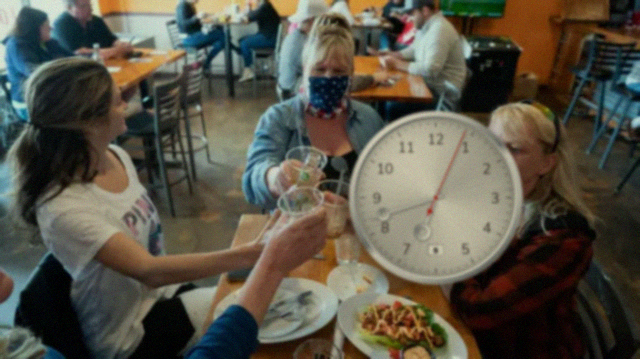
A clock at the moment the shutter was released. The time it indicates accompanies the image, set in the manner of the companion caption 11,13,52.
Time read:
6,42,04
